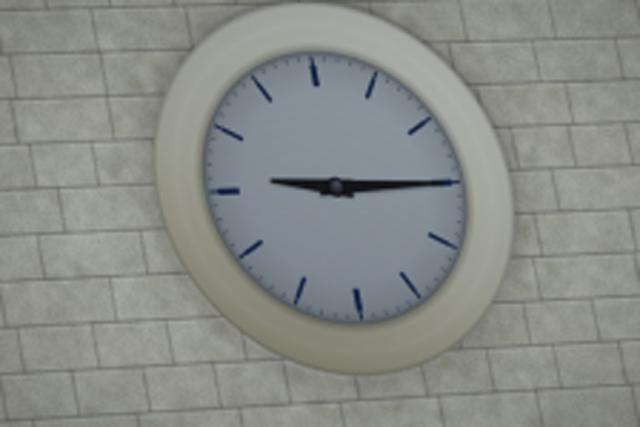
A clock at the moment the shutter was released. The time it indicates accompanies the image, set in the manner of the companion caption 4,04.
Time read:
9,15
